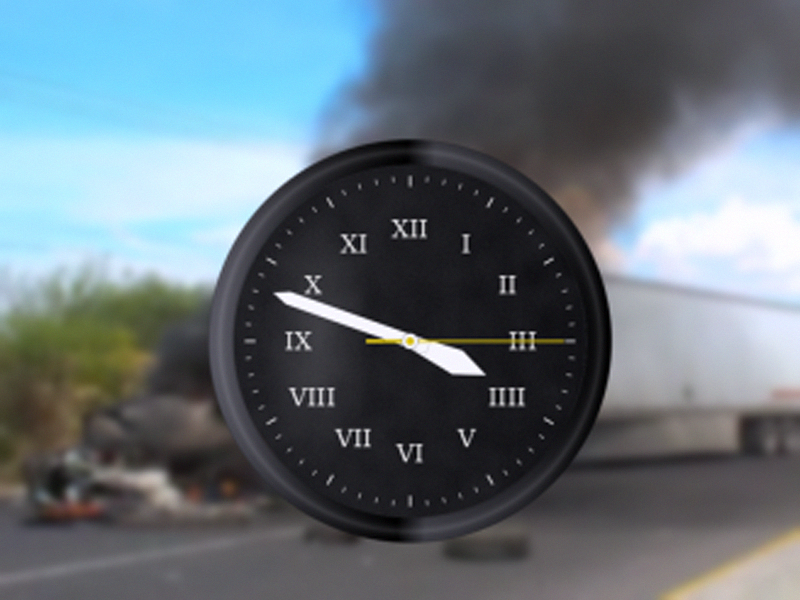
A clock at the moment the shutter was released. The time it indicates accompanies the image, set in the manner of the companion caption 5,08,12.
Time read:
3,48,15
